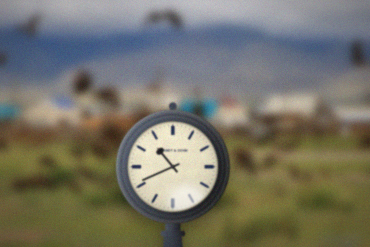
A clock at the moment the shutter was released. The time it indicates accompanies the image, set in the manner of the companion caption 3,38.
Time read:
10,41
